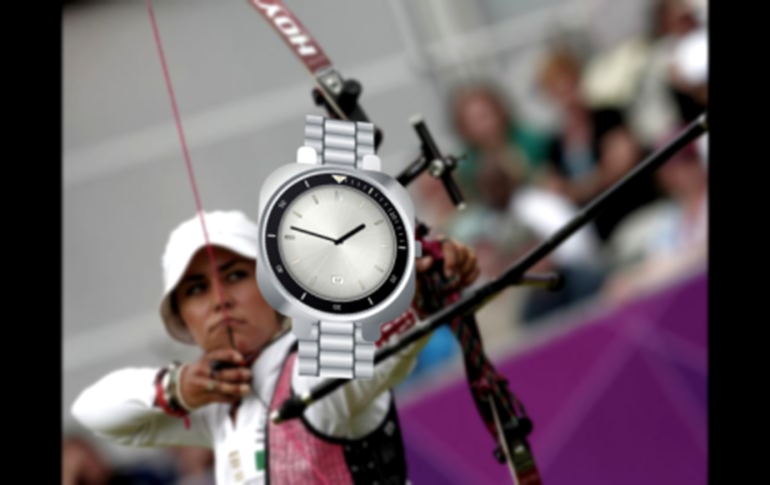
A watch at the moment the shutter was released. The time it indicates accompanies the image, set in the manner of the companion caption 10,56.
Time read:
1,47
